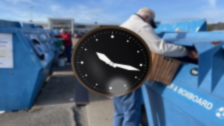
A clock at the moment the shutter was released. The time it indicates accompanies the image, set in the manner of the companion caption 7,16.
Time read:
10,17
